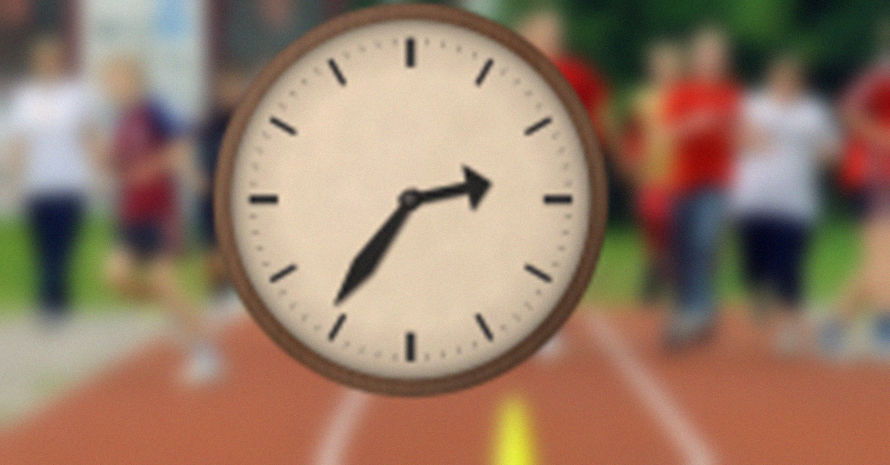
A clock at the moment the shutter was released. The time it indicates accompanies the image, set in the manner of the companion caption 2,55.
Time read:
2,36
